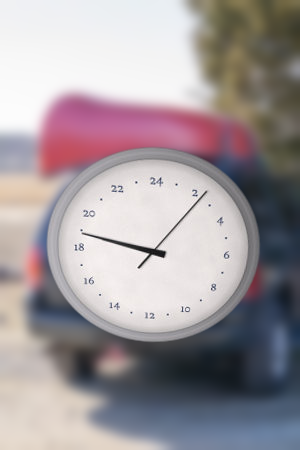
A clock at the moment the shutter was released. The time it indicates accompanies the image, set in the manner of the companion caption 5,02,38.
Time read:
18,47,06
